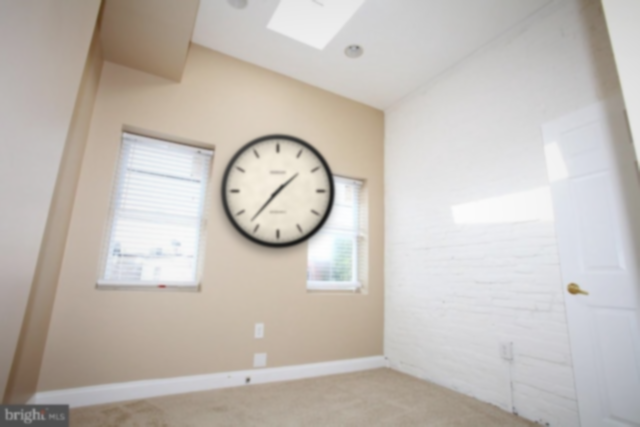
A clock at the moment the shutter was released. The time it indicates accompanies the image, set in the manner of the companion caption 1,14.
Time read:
1,37
